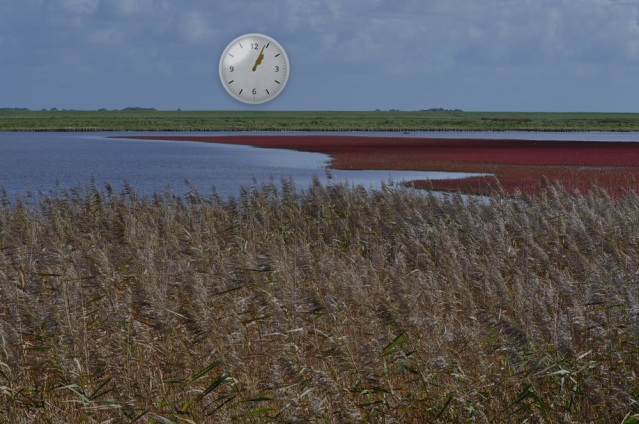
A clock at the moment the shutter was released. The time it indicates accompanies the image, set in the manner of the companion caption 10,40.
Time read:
1,04
